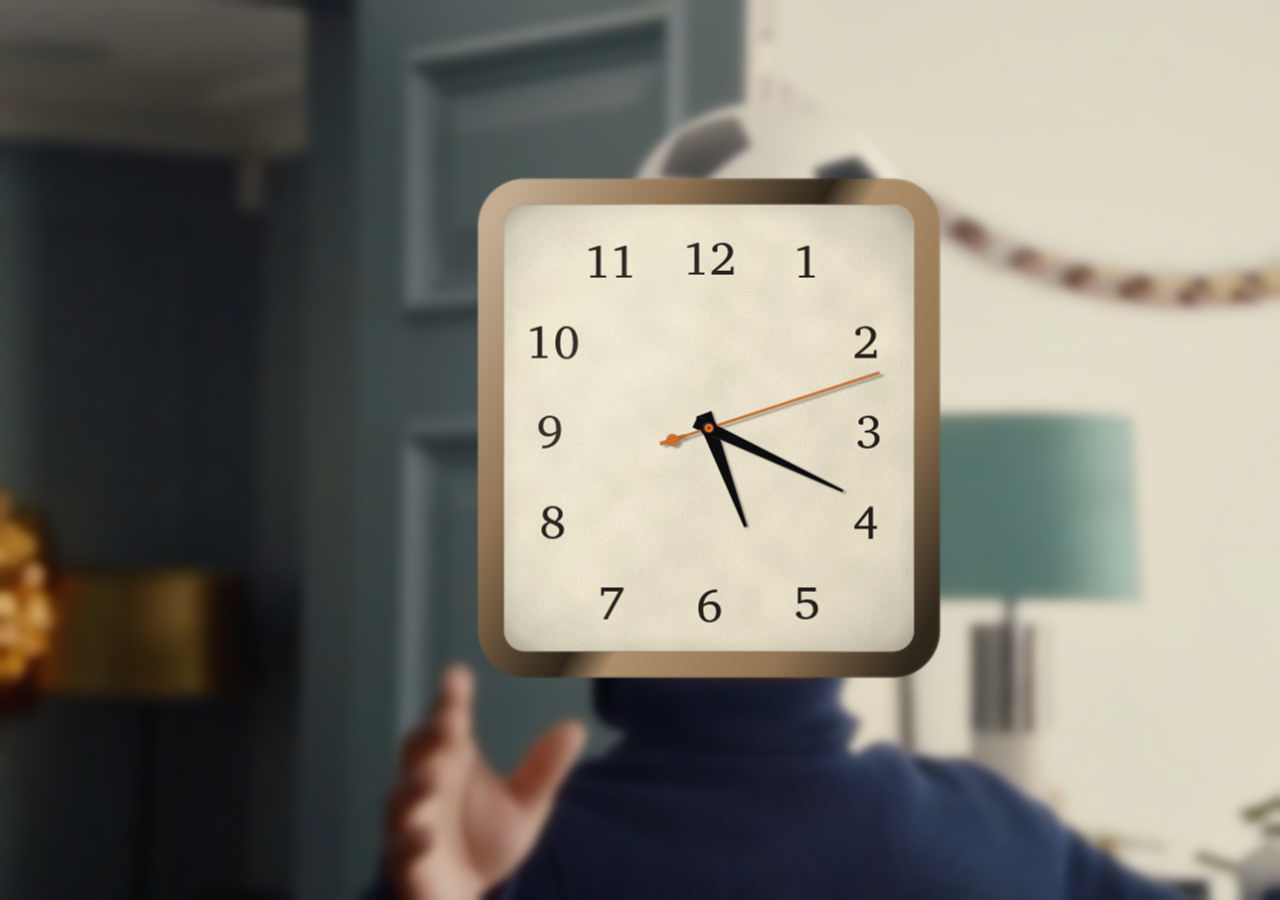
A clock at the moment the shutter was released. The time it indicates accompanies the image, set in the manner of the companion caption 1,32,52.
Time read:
5,19,12
